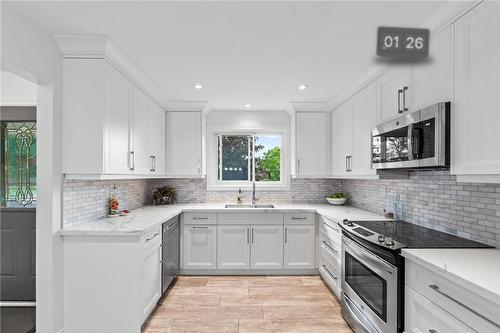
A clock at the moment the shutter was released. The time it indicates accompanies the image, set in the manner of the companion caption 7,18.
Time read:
1,26
